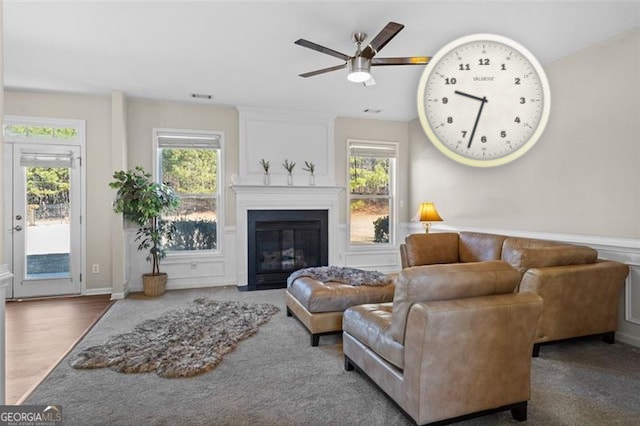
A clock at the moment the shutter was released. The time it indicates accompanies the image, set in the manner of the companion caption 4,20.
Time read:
9,33
